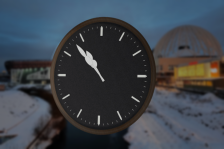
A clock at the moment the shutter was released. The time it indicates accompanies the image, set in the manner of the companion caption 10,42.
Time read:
10,53
